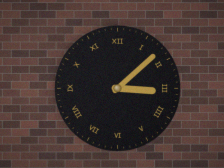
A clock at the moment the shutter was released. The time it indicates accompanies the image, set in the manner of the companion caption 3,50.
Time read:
3,08
